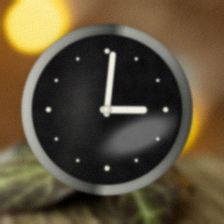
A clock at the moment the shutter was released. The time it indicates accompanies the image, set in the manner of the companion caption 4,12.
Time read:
3,01
